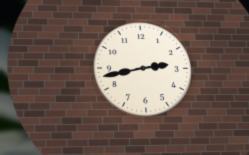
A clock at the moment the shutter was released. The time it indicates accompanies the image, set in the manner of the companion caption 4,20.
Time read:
2,43
